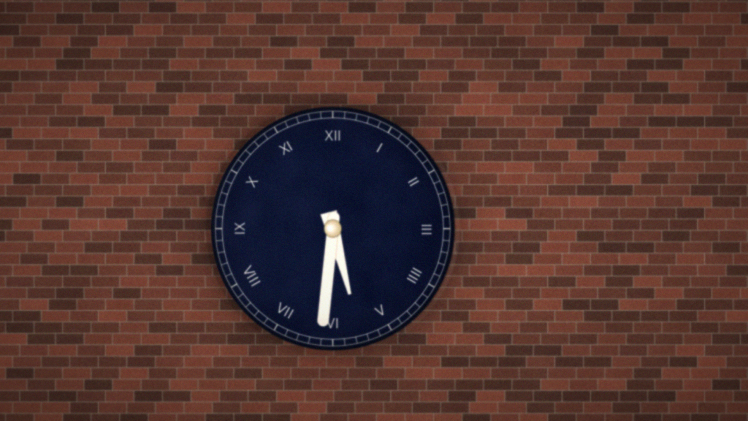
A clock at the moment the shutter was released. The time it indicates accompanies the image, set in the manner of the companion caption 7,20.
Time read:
5,31
